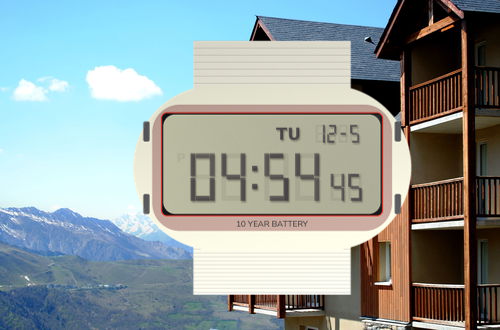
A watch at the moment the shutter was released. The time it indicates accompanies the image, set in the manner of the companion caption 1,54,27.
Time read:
4,54,45
